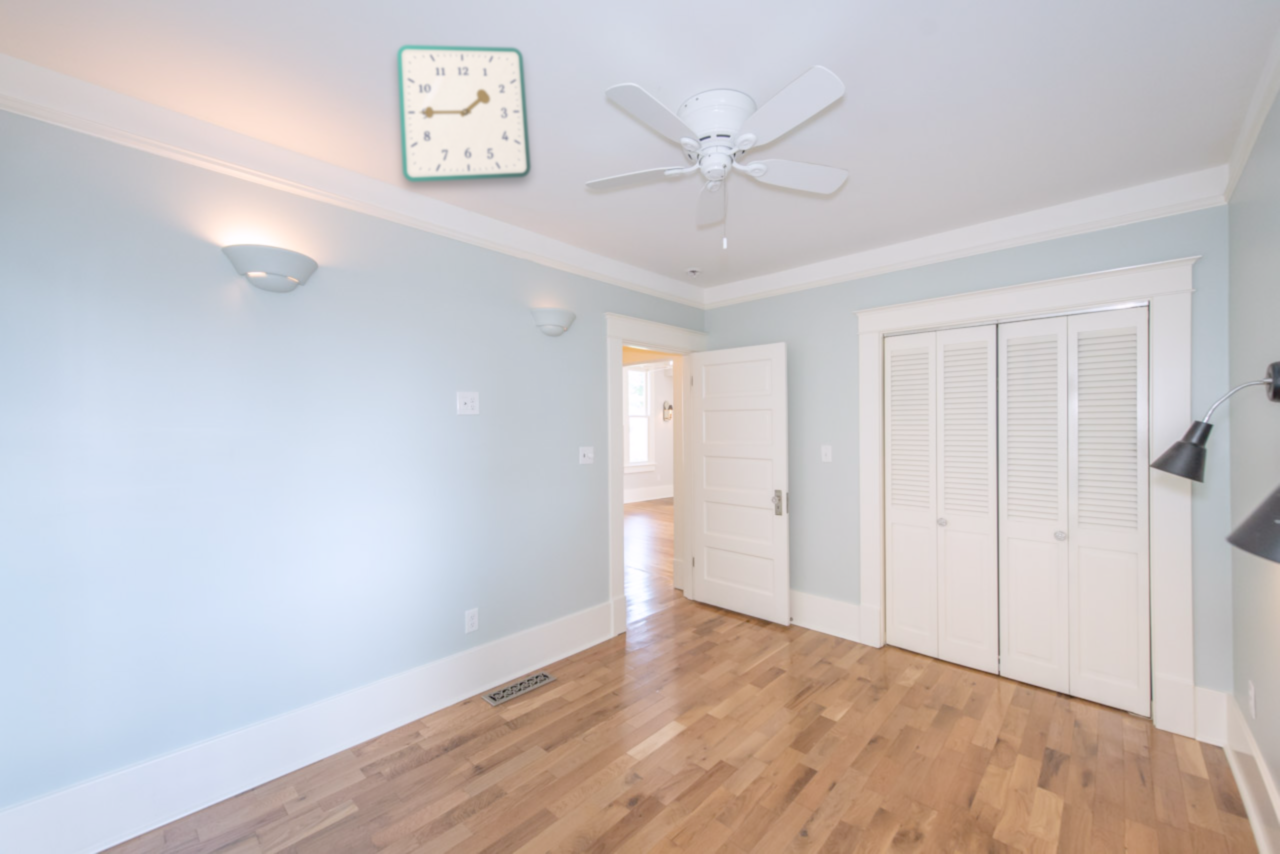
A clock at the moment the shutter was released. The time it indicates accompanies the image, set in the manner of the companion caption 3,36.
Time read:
1,45
